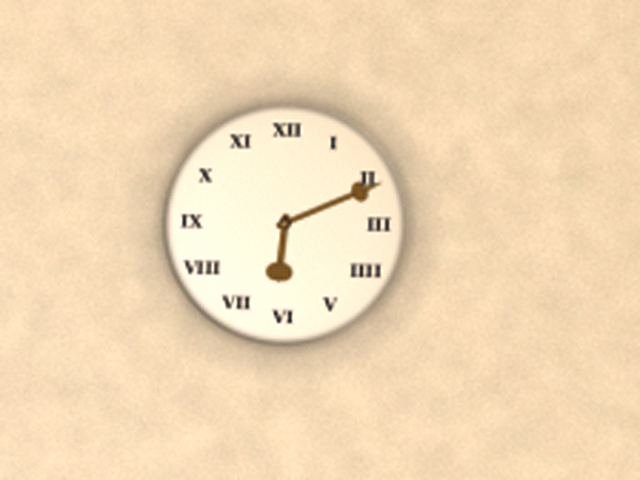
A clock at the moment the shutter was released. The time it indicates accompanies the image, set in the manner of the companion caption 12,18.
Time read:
6,11
